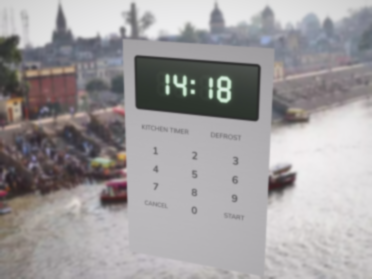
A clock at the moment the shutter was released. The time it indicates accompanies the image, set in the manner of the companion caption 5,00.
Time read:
14,18
